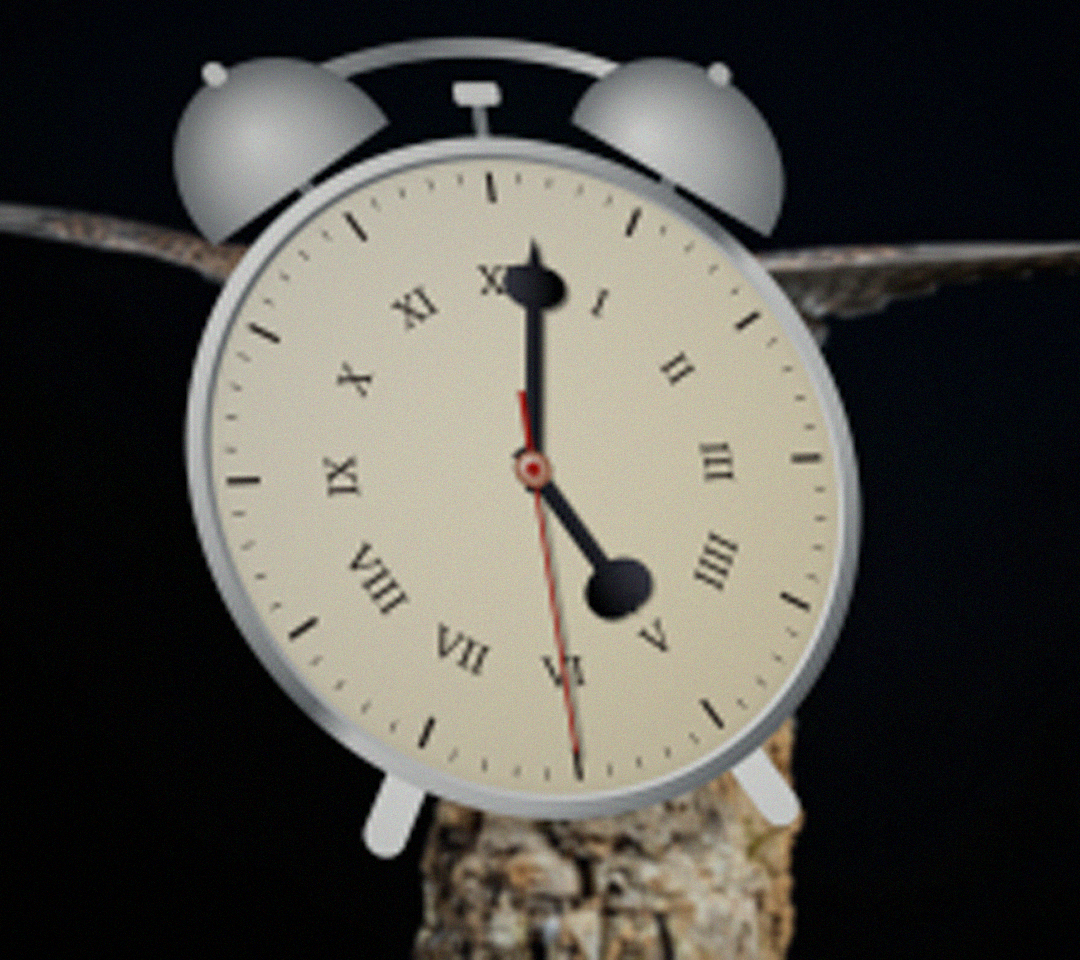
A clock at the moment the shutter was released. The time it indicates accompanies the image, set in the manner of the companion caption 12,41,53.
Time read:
5,01,30
